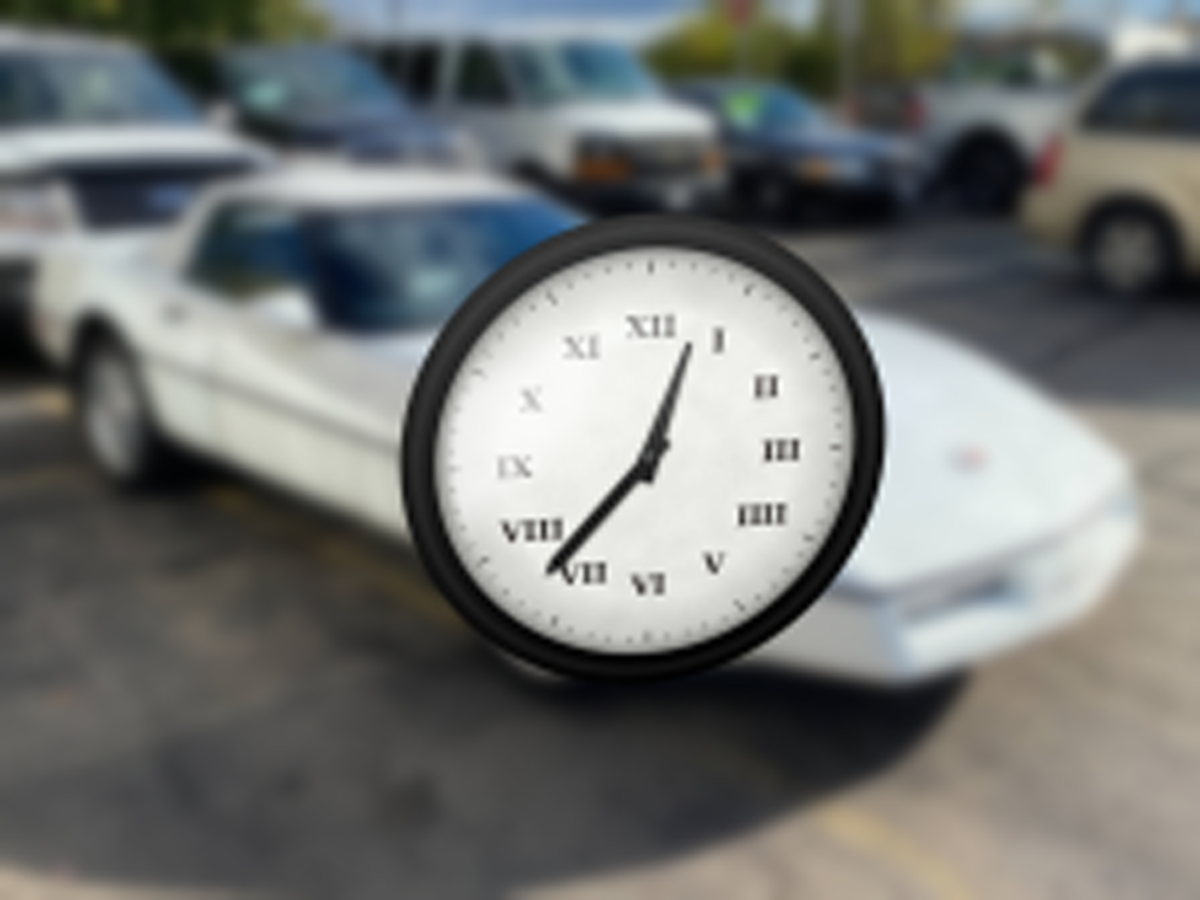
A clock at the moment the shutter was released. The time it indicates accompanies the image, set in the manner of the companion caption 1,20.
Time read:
12,37
